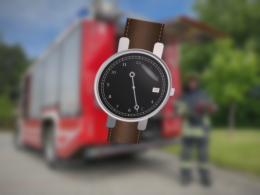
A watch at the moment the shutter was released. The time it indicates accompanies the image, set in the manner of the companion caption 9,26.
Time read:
11,27
